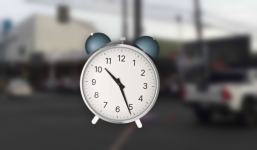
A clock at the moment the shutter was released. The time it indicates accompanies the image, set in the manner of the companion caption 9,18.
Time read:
10,26
